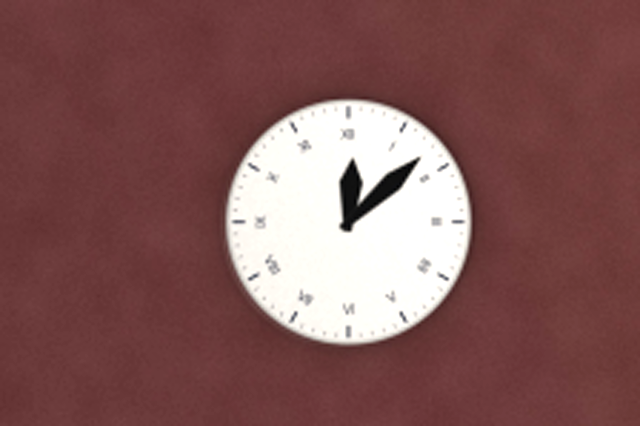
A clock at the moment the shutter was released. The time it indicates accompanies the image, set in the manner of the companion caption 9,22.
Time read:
12,08
